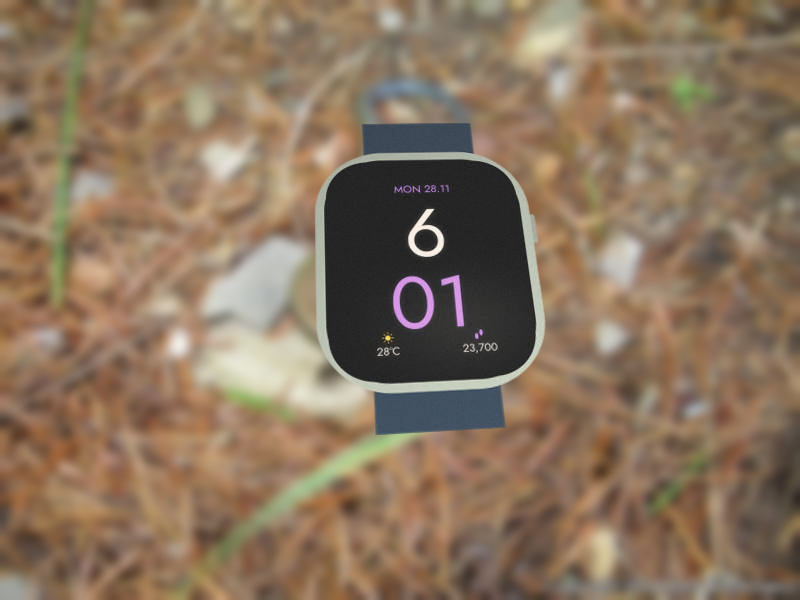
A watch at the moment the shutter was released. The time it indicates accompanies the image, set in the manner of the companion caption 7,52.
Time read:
6,01
